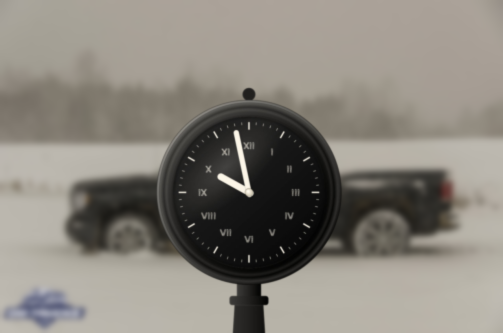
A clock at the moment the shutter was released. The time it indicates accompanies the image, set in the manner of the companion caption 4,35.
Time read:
9,58
